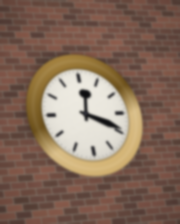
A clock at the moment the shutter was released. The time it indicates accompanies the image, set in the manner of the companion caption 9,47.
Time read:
12,19
